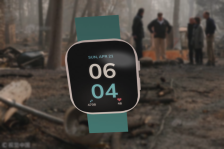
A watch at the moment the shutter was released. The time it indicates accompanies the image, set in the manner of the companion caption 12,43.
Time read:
6,04
